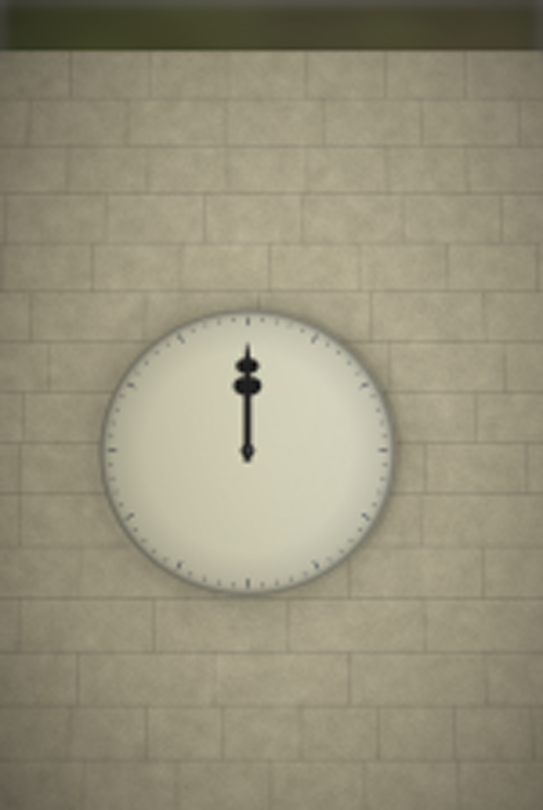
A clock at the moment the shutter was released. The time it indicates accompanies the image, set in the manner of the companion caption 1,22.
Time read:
12,00
